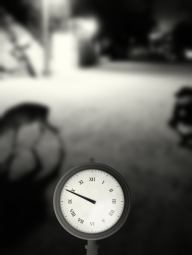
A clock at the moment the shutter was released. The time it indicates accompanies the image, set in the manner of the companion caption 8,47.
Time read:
9,49
